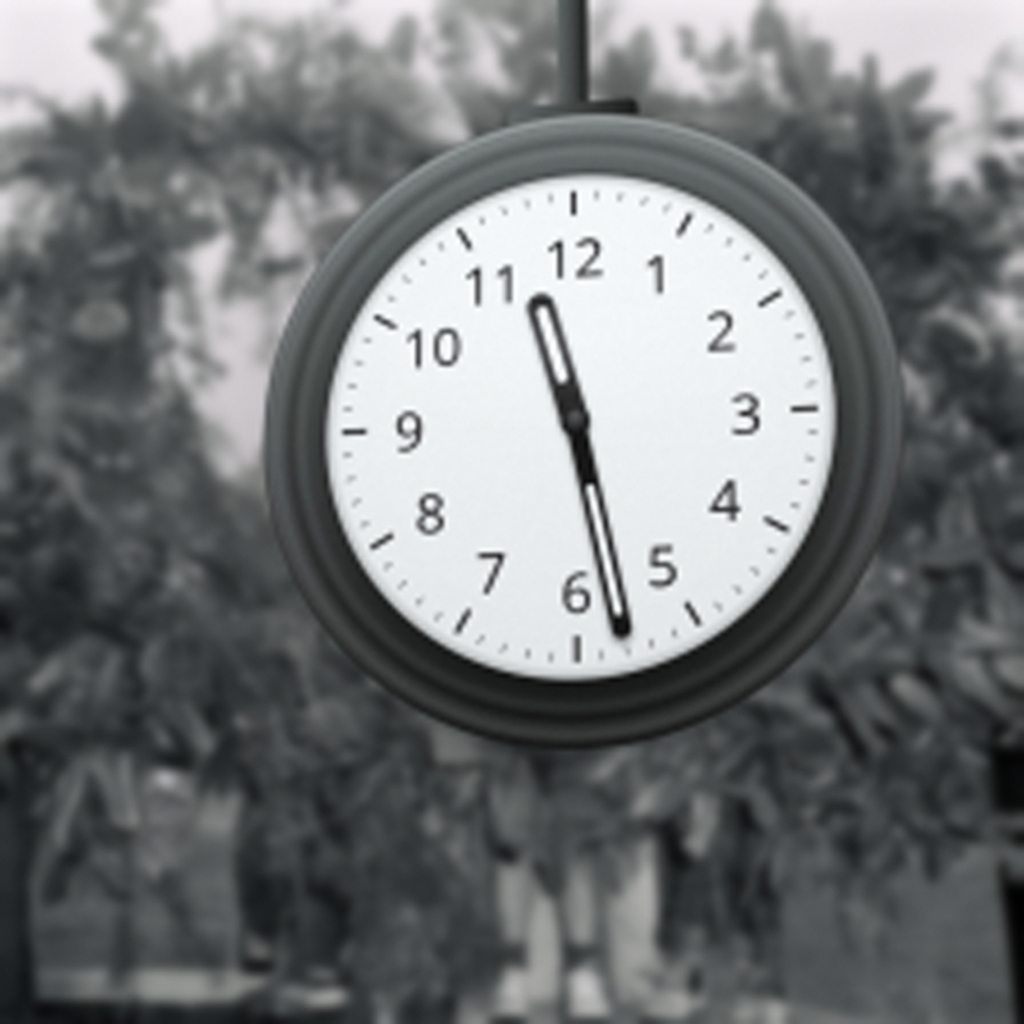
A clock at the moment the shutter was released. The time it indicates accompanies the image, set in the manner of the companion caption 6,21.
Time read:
11,28
